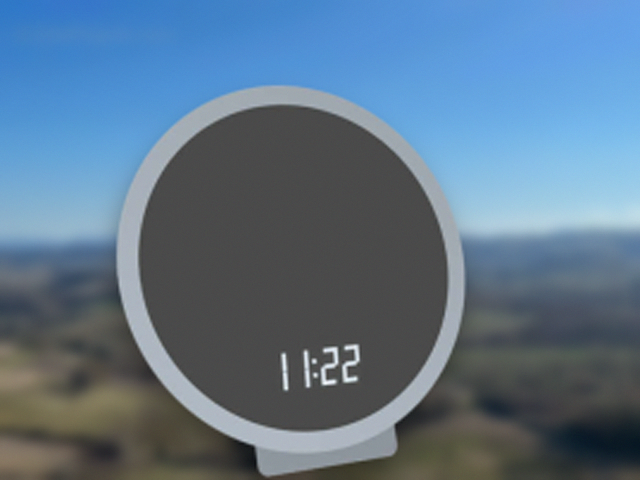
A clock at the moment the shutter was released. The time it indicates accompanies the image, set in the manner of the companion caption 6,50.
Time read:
11,22
